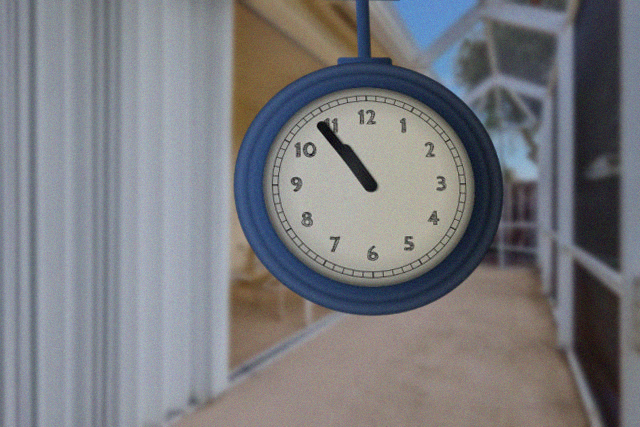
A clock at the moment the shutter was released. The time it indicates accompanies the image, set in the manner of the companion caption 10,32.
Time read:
10,54
